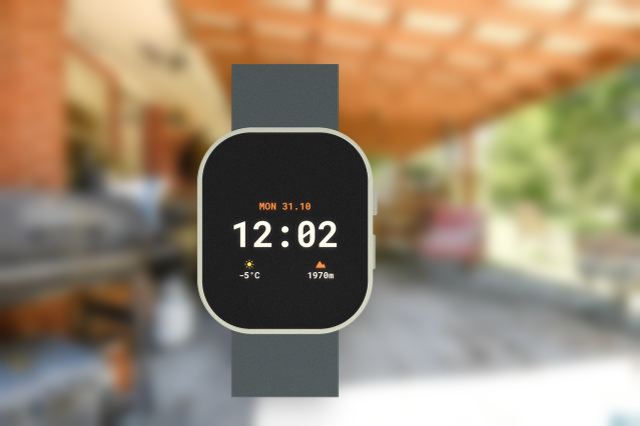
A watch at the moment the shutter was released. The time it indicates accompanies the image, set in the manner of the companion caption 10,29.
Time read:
12,02
